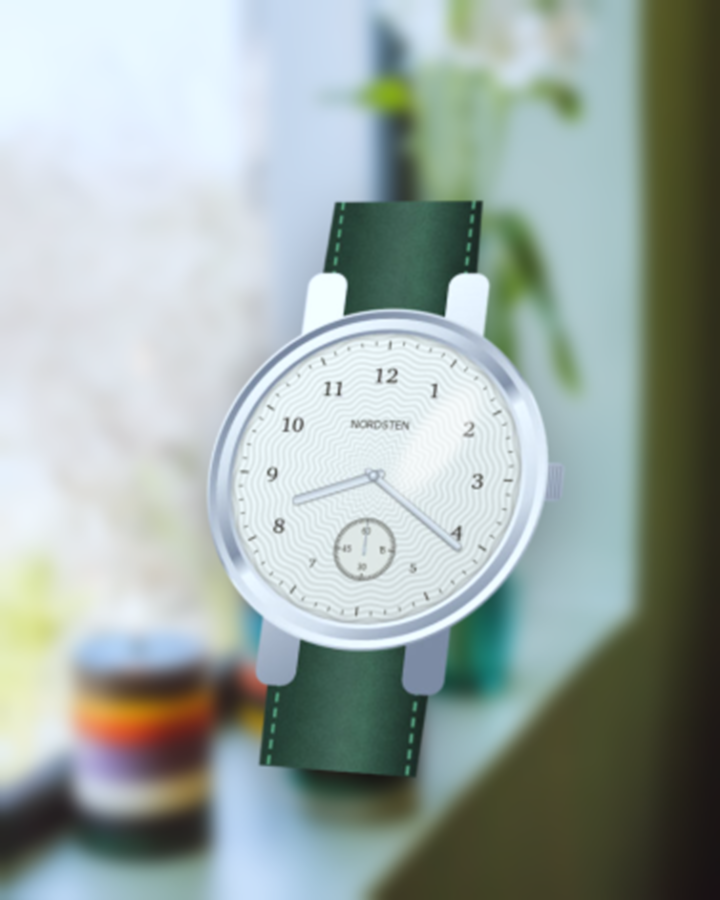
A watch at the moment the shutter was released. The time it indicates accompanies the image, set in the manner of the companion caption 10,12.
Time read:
8,21
